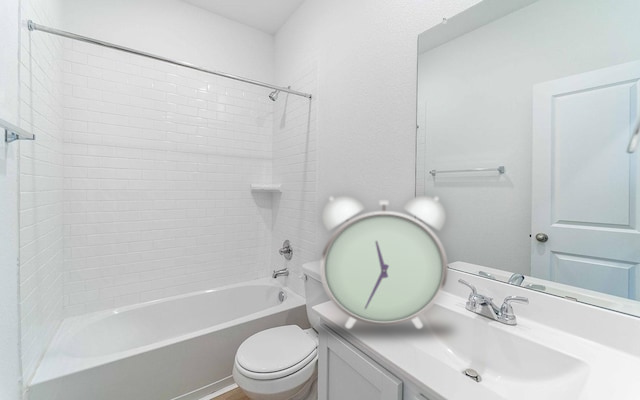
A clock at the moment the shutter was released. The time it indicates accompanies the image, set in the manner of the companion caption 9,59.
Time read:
11,34
